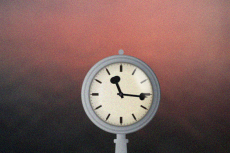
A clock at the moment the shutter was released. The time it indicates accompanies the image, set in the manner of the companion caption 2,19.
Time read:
11,16
